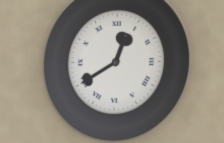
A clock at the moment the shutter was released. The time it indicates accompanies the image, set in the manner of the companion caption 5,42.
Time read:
12,40
